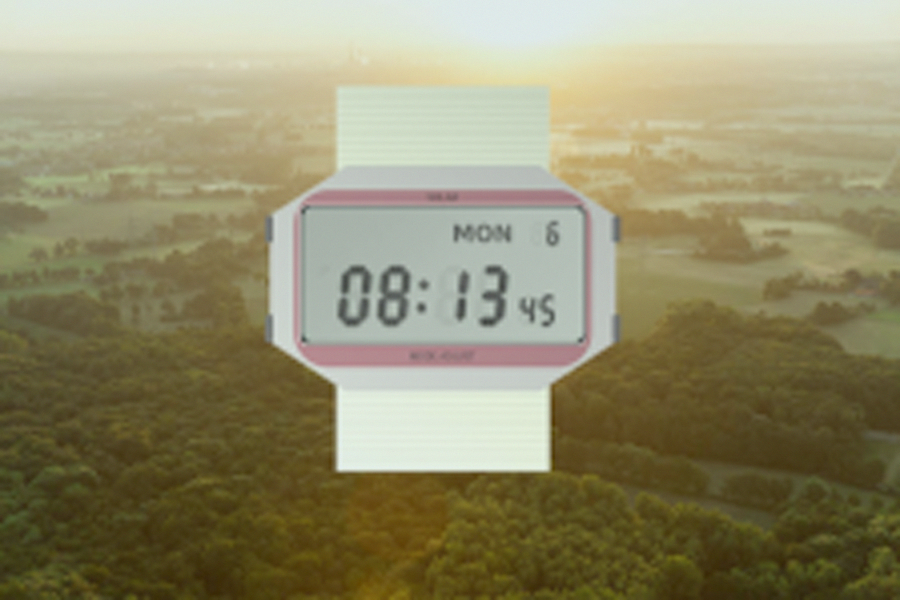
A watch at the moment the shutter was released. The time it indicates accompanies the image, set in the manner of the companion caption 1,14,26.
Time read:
8,13,45
